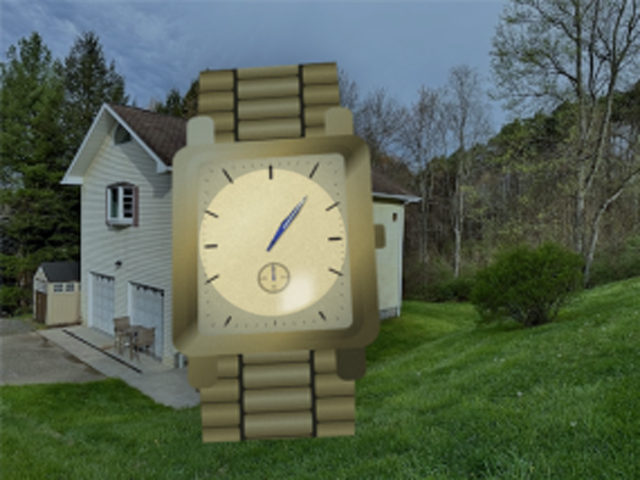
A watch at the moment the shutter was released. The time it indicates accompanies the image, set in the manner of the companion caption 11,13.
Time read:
1,06
